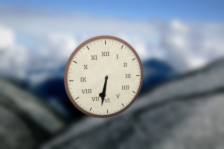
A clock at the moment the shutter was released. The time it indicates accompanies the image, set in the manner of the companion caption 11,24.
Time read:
6,32
